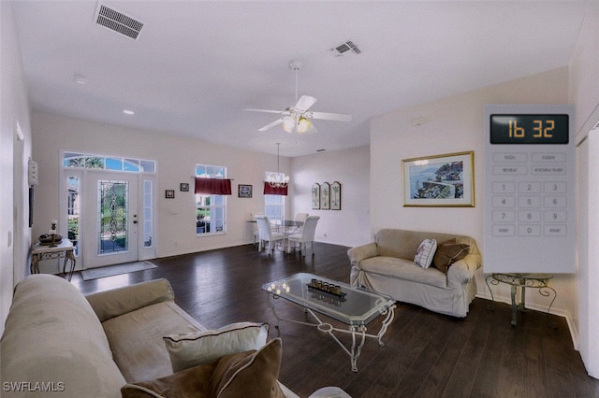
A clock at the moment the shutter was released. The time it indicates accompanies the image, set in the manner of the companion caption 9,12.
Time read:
16,32
